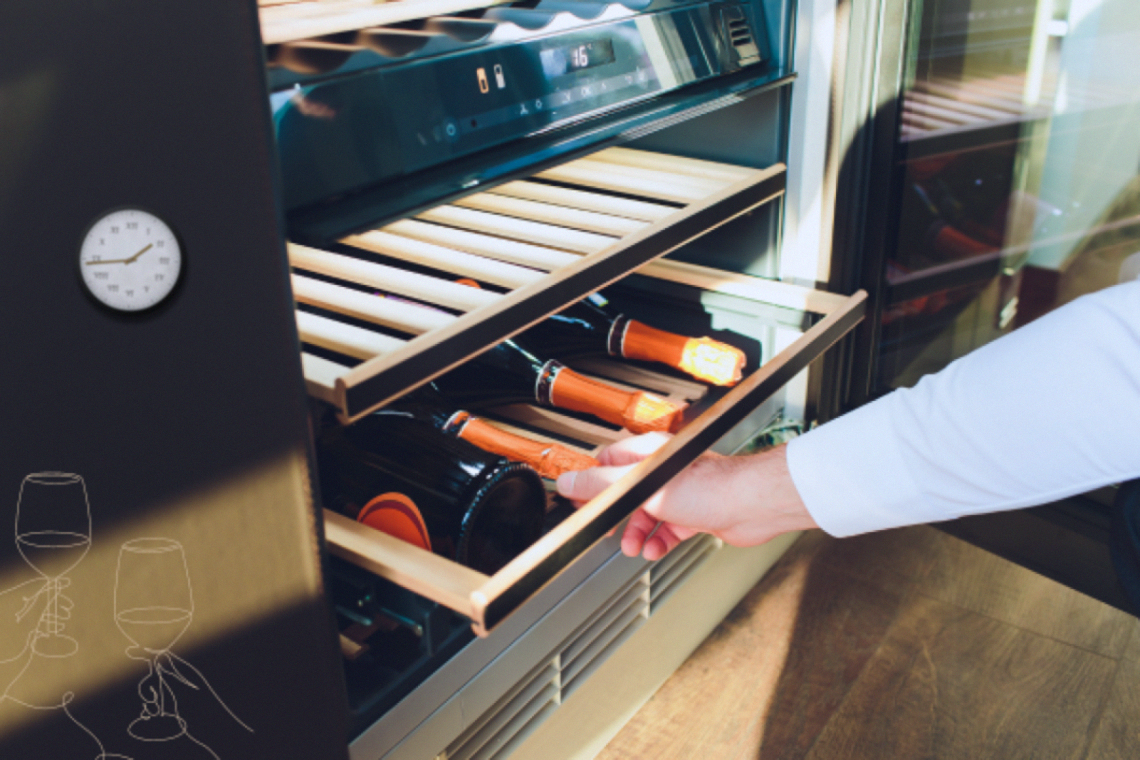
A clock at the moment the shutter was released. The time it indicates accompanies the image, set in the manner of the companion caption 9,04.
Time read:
1,44
